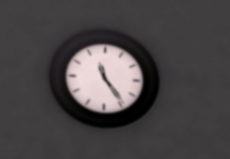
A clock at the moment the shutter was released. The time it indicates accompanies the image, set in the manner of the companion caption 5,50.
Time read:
11,24
